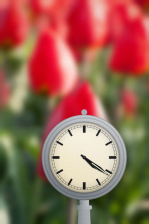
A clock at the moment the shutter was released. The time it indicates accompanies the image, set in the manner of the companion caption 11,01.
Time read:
4,21
